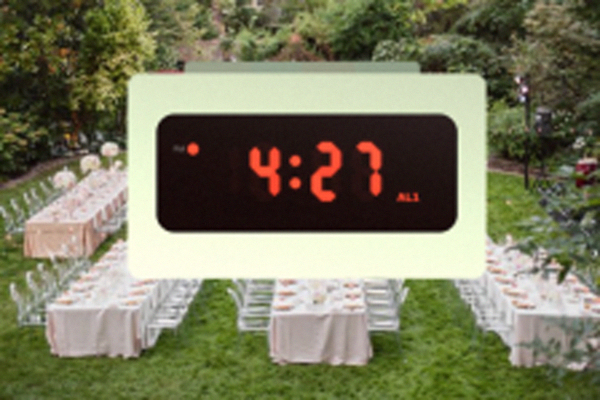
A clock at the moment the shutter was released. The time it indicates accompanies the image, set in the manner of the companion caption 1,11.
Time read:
4,27
